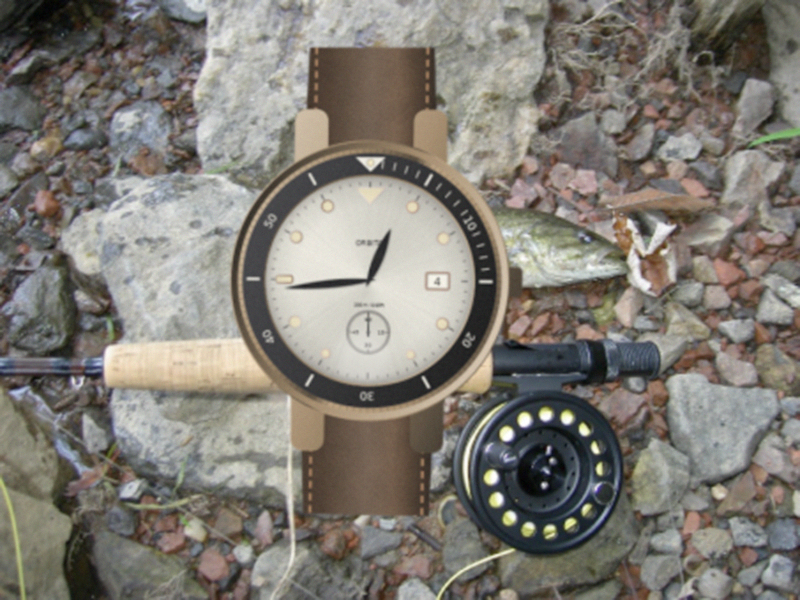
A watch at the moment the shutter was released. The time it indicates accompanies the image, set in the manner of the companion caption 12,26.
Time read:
12,44
